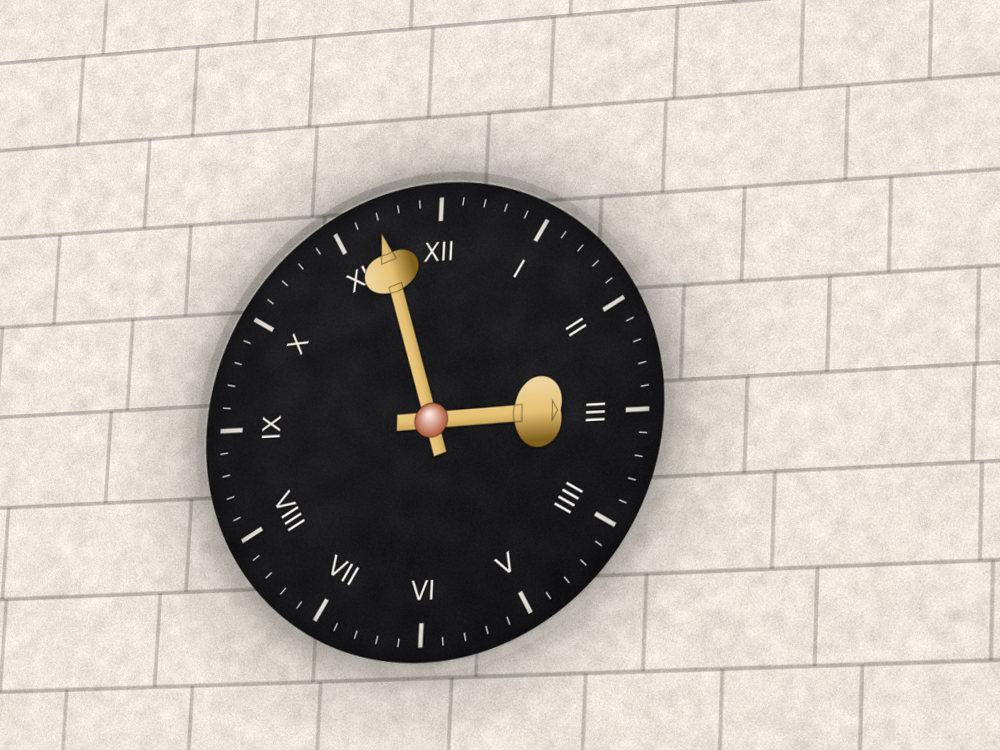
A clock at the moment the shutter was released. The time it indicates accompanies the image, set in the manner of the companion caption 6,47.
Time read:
2,57
